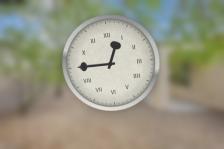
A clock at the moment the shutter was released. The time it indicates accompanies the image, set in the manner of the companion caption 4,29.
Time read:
12,45
